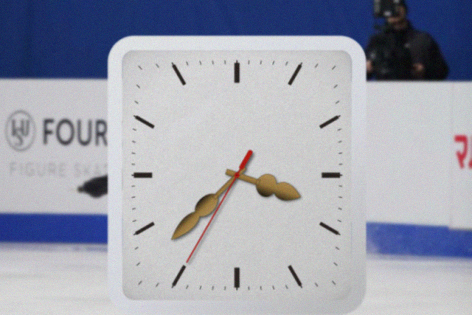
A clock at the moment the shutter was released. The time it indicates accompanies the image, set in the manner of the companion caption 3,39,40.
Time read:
3,37,35
